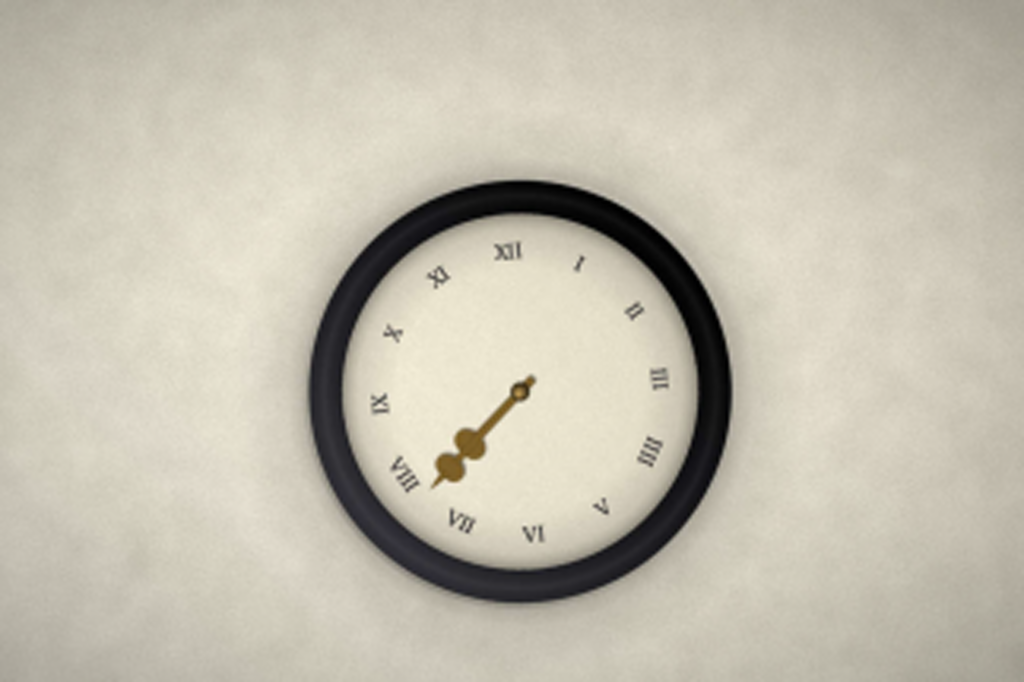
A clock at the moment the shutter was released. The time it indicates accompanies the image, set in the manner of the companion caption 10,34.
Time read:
7,38
